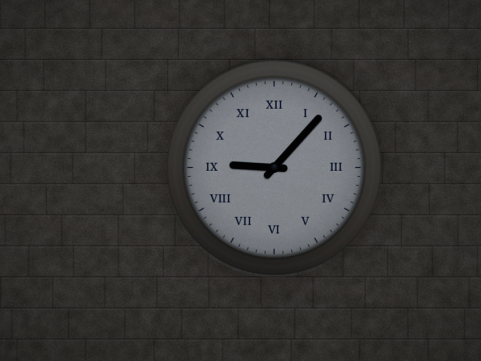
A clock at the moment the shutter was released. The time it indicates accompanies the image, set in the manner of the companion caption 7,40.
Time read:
9,07
